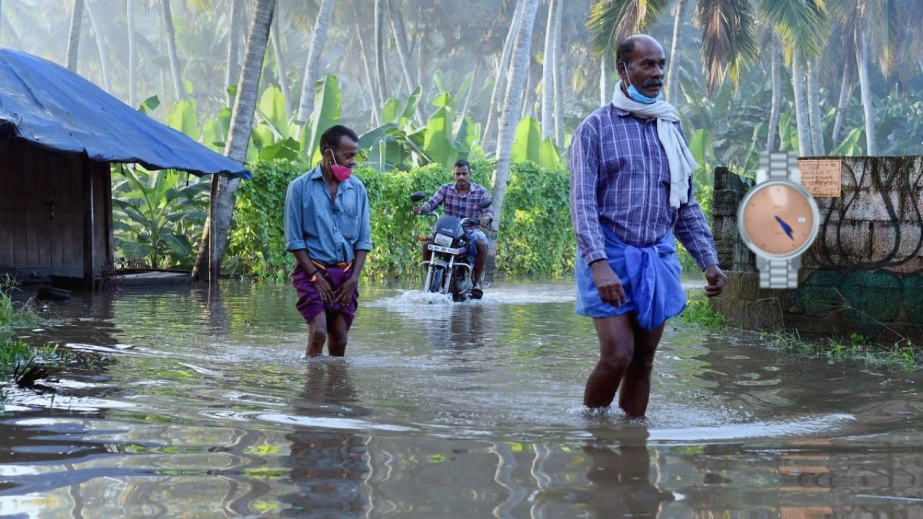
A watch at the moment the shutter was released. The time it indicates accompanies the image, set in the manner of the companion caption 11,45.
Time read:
4,24
